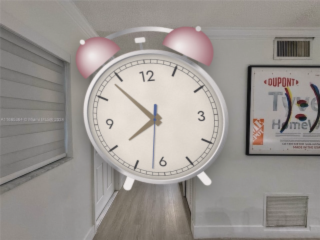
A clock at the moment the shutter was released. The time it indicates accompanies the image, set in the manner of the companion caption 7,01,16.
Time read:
7,53,32
